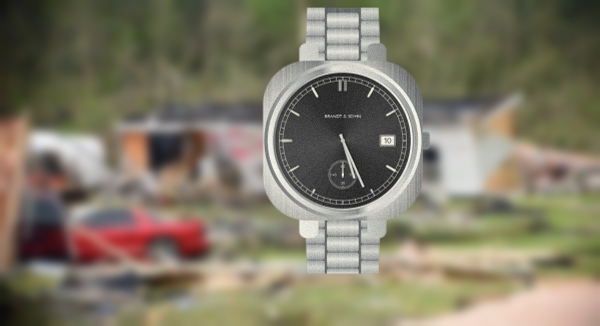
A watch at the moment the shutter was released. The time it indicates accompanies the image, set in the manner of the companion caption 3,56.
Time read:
5,26
